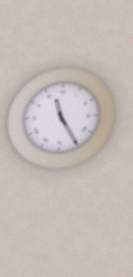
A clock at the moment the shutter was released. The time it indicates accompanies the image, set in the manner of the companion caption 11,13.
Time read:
11,25
